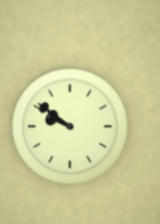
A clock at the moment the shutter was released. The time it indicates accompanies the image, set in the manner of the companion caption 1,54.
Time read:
9,51
